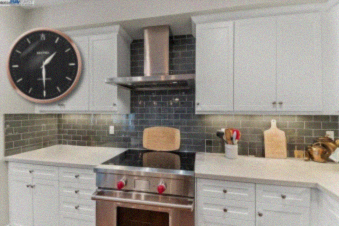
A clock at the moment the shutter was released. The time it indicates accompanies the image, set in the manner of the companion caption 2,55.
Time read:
1,30
